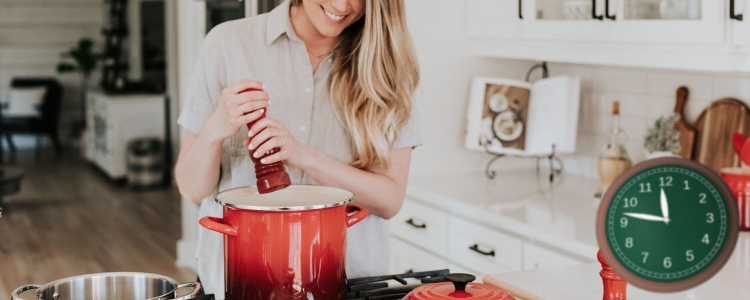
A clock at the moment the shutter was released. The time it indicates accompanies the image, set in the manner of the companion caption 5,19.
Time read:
11,47
